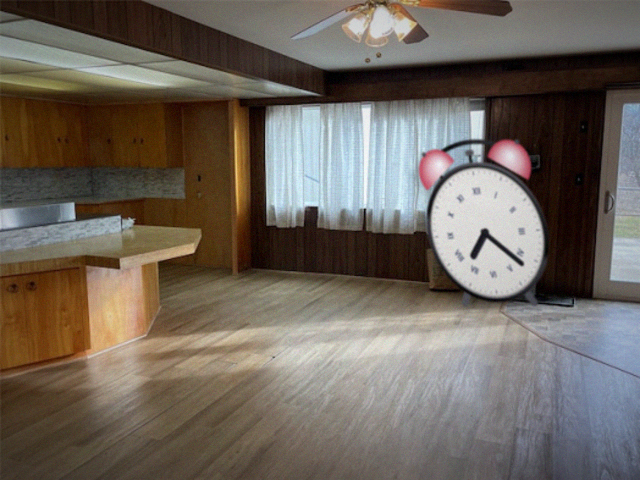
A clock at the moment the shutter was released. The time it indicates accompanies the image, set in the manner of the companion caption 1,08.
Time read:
7,22
